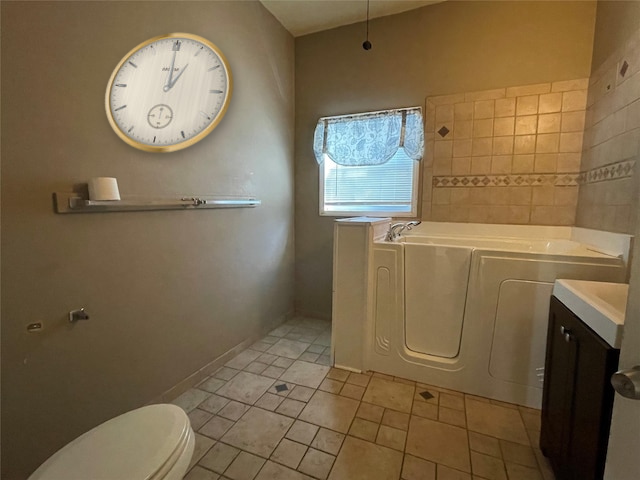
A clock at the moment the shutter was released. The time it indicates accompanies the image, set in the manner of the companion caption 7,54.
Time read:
1,00
